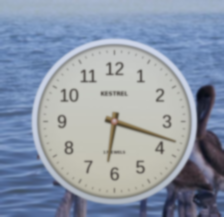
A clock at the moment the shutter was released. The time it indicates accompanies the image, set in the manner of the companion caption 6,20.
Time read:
6,18
